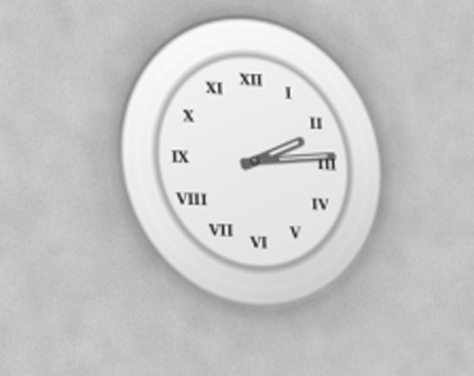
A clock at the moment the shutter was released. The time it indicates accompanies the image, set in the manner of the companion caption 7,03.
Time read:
2,14
